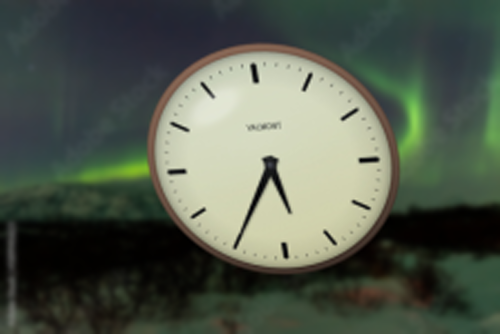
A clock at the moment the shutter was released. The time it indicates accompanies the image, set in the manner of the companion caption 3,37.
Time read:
5,35
